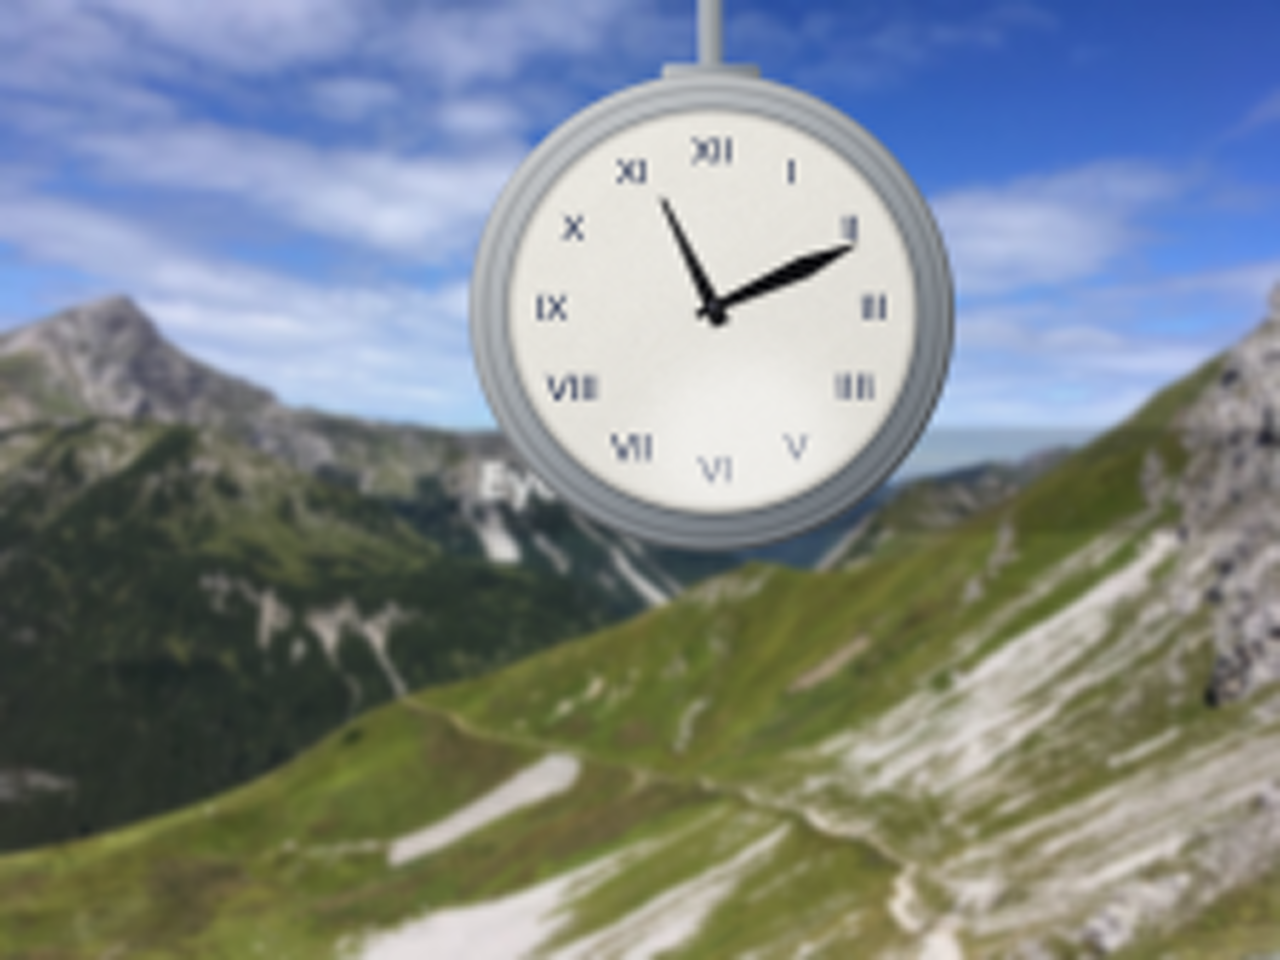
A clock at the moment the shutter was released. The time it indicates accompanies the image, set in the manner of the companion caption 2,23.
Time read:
11,11
